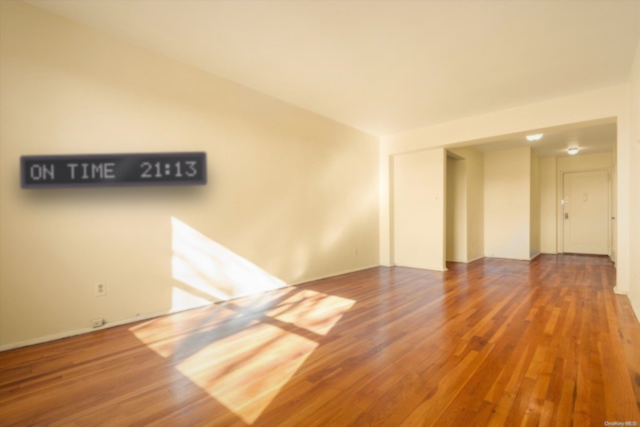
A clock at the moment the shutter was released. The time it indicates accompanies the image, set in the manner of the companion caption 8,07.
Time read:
21,13
